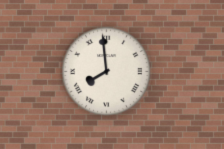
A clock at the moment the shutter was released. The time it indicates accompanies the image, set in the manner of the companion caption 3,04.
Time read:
7,59
